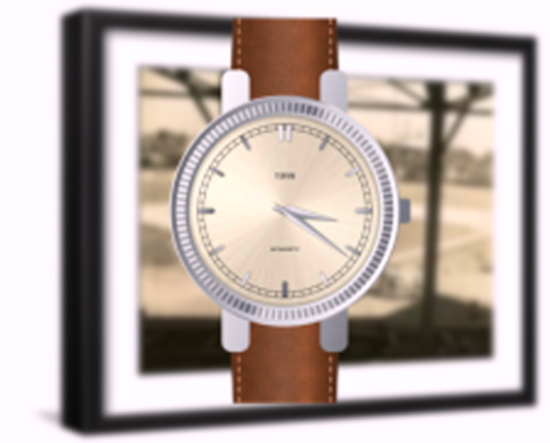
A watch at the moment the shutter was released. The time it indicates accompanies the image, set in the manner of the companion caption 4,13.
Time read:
3,21
